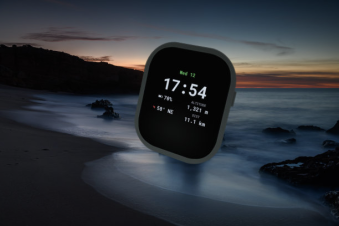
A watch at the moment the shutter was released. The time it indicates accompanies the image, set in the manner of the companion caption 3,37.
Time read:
17,54
